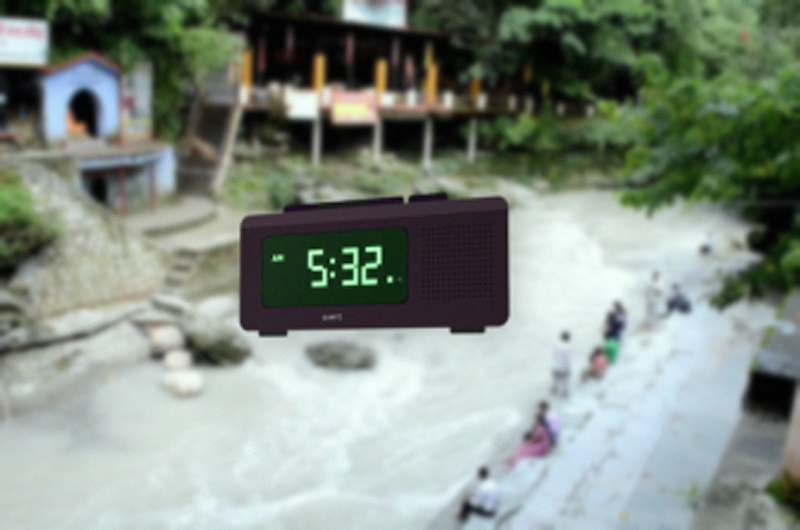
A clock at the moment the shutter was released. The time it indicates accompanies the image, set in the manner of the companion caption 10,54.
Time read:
5,32
